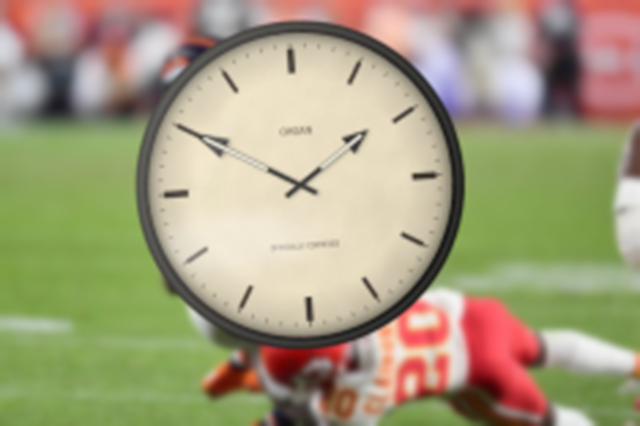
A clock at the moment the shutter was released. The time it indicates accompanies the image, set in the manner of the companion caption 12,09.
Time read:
1,50
